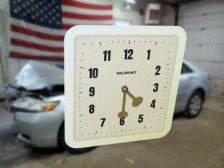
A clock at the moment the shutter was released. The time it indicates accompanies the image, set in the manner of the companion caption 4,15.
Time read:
4,30
